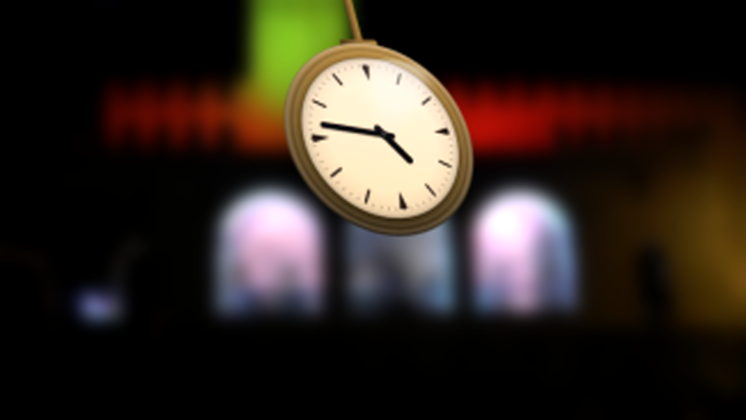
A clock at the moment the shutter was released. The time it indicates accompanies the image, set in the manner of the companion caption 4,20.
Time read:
4,47
